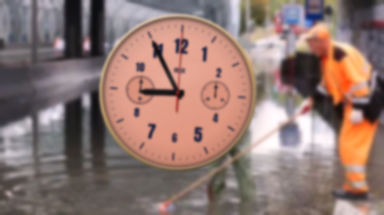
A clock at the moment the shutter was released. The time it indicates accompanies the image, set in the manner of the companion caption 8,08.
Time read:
8,55
